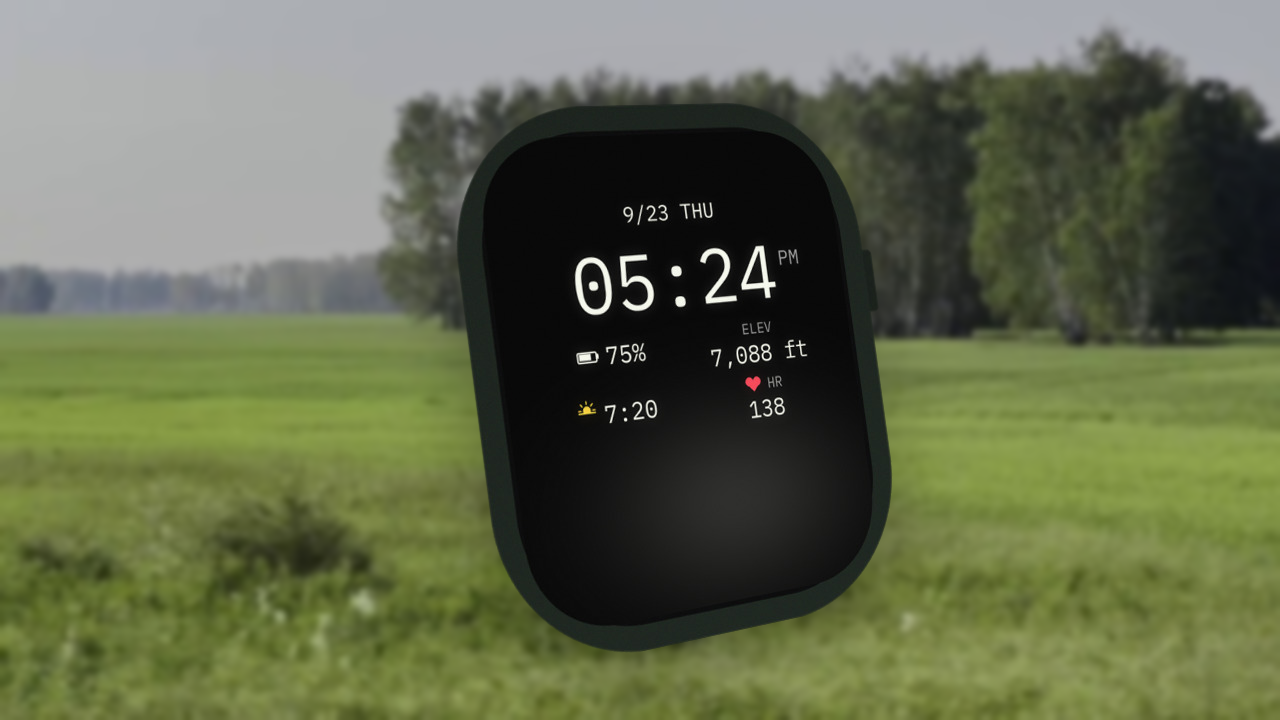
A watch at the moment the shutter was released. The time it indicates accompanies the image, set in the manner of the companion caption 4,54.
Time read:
5,24
